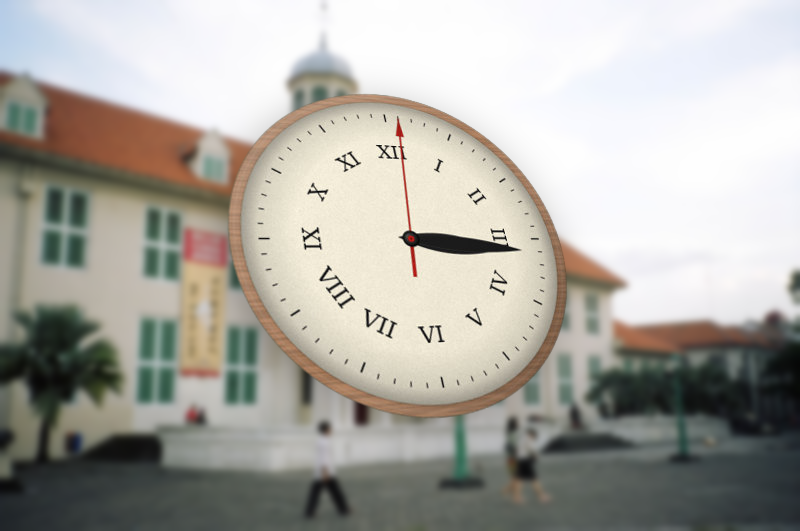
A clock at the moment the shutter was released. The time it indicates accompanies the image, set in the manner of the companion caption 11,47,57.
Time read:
3,16,01
